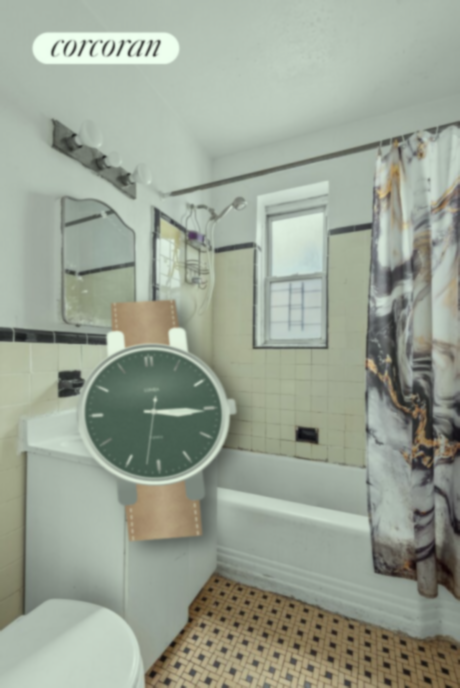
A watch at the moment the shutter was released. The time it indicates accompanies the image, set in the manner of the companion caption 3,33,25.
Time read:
3,15,32
